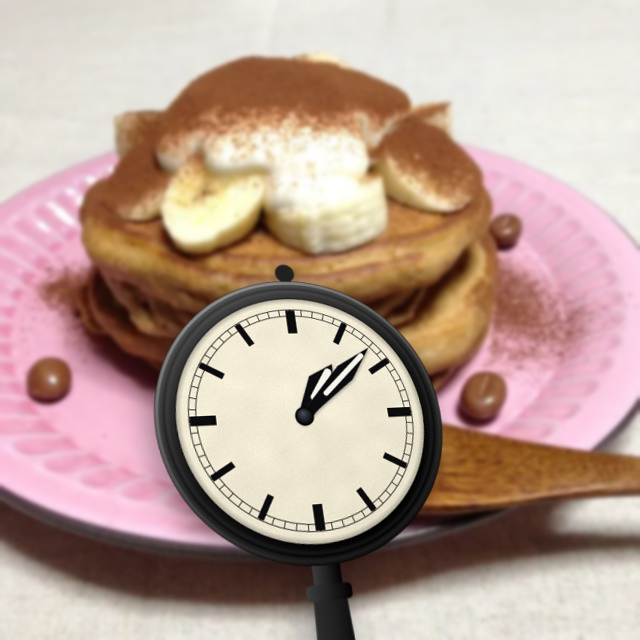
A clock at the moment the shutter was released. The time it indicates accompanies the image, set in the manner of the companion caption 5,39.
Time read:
1,08
